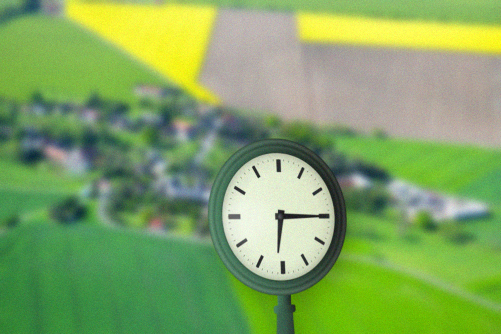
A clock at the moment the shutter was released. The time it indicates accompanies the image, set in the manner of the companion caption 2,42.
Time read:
6,15
